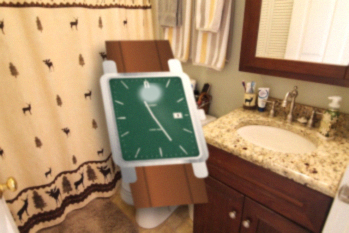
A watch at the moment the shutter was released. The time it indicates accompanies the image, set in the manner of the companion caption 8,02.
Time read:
11,26
